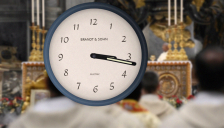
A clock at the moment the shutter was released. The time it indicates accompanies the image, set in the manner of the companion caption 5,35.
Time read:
3,17
